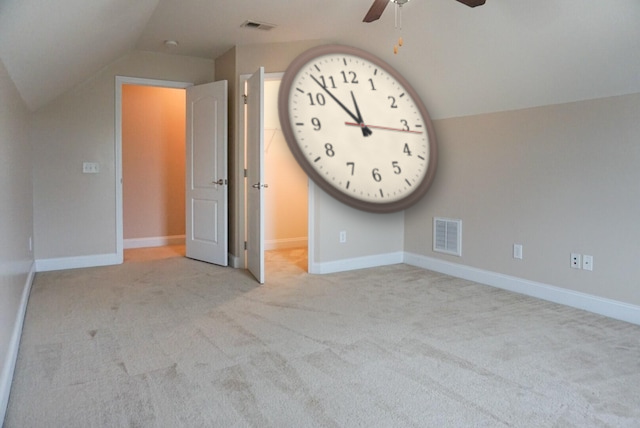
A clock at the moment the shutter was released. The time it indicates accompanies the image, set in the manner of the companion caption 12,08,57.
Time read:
11,53,16
